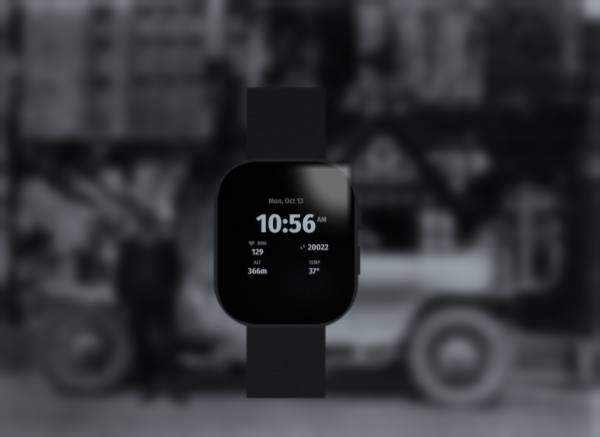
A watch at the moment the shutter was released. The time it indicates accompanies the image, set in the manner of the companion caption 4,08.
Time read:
10,56
